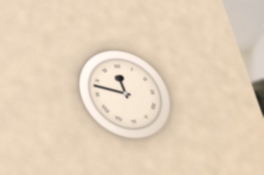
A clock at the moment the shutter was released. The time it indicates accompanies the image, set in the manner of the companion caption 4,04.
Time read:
11,48
